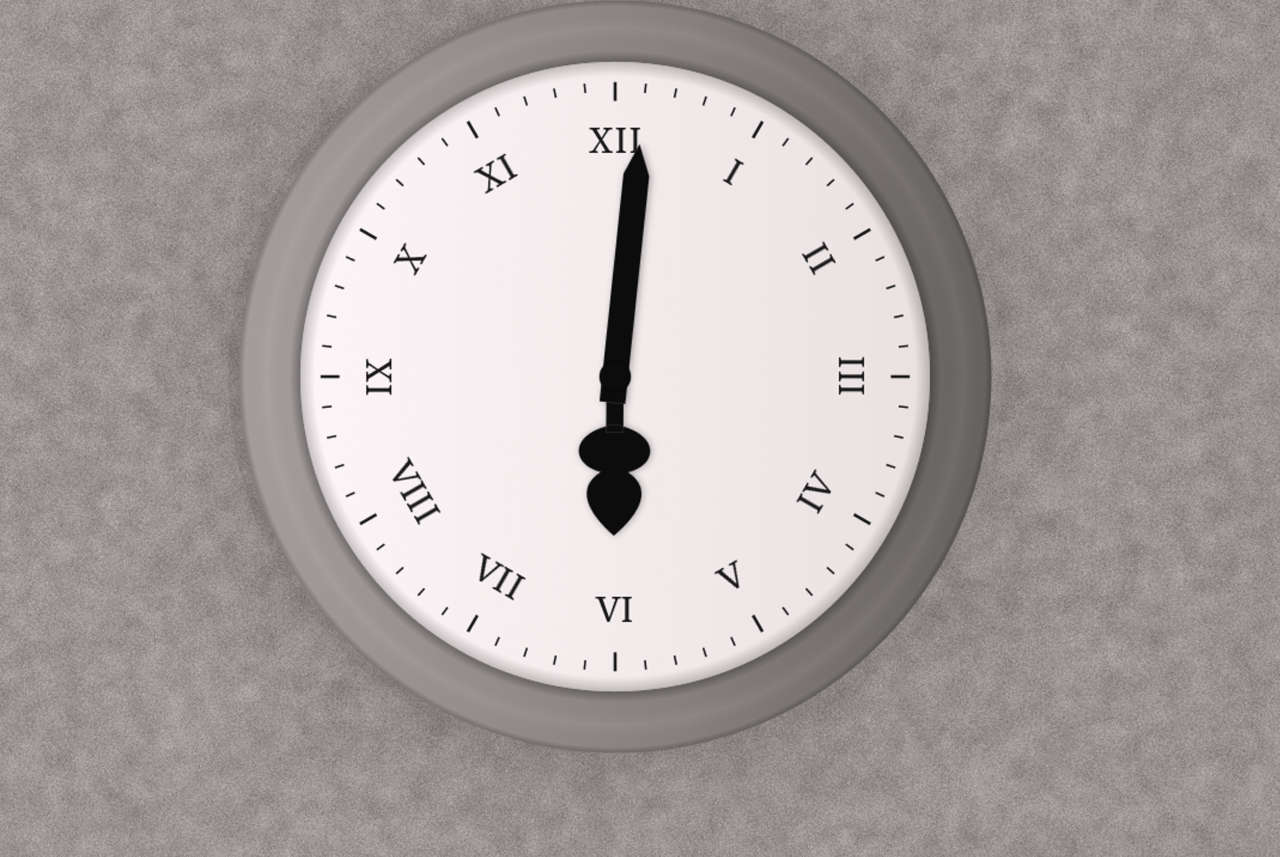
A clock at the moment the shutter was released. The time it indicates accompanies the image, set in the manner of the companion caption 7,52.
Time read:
6,01
